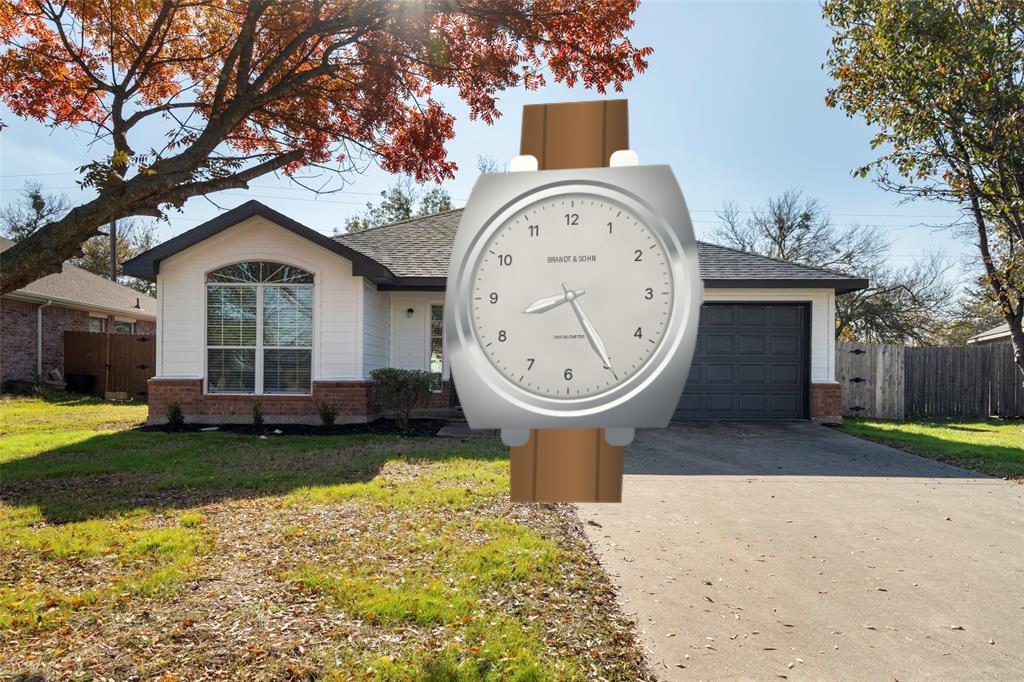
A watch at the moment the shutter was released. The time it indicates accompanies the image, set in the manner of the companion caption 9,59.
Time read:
8,25
